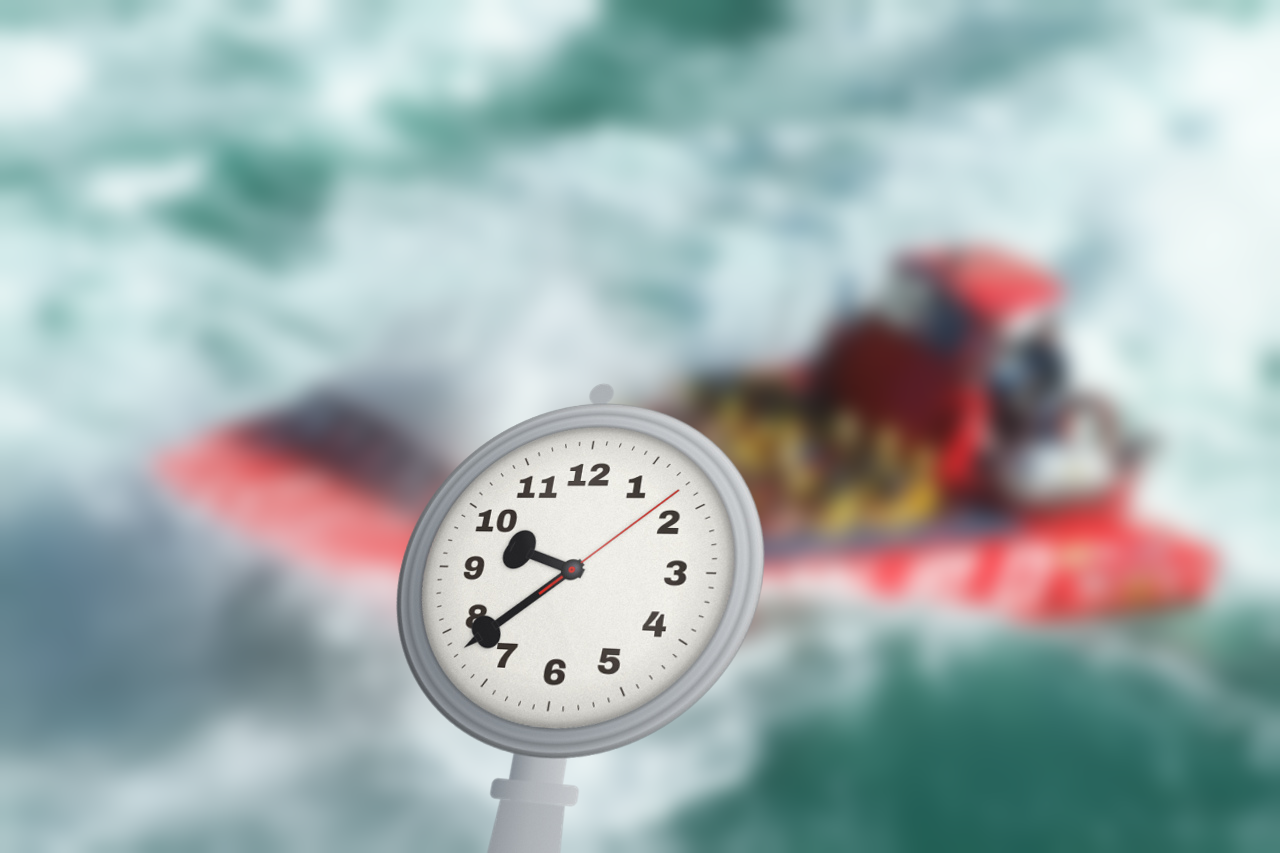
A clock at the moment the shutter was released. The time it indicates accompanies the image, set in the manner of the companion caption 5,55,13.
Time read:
9,38,08
